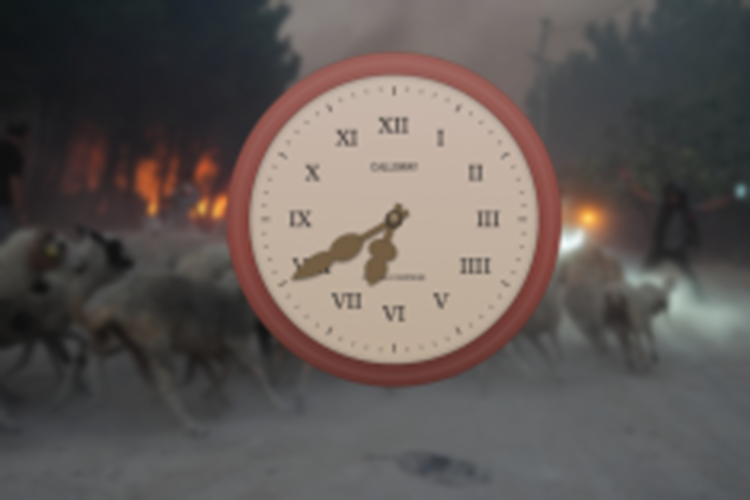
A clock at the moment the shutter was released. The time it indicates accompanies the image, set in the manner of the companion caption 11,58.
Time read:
6,40
